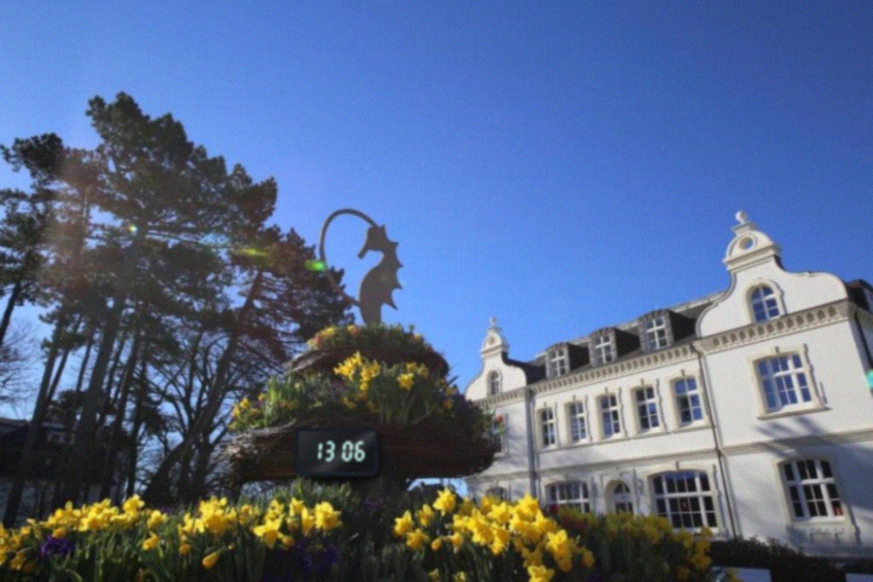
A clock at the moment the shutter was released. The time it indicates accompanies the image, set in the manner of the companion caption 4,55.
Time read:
13,06
